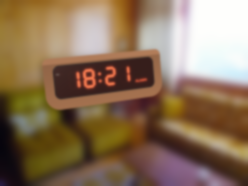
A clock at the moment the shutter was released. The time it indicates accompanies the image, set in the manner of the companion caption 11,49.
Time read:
18,21
